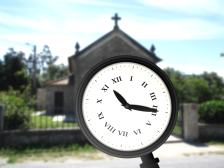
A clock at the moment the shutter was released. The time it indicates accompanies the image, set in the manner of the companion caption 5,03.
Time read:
11,20
